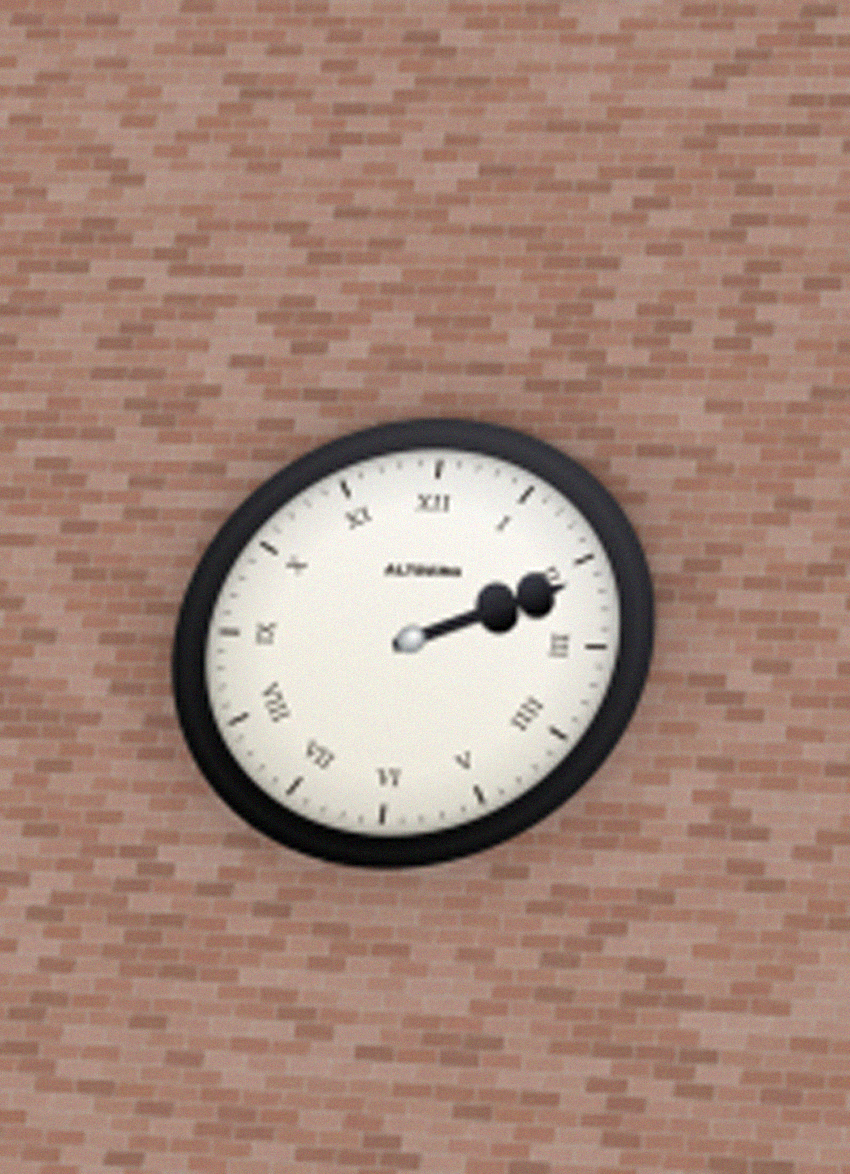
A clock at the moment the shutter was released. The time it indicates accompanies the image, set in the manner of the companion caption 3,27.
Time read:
2,11
